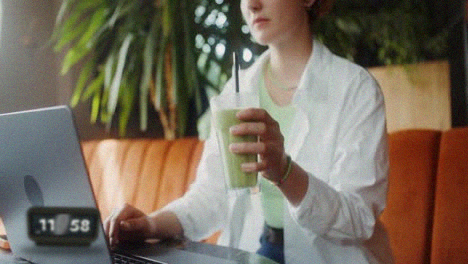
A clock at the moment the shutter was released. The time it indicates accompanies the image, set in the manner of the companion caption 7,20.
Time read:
11,58
